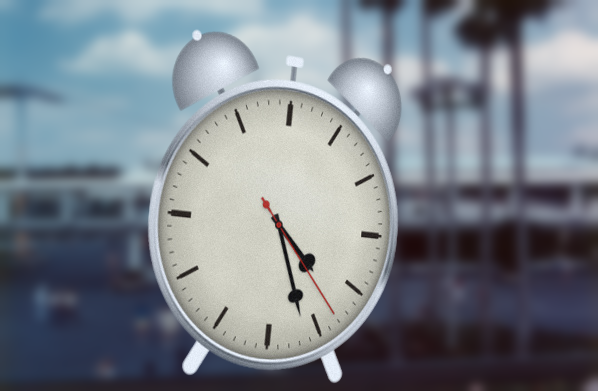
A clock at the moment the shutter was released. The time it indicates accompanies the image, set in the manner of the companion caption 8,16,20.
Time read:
4,26,23
